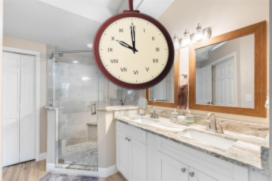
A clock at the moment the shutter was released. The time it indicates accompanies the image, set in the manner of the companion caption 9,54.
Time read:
10,00
